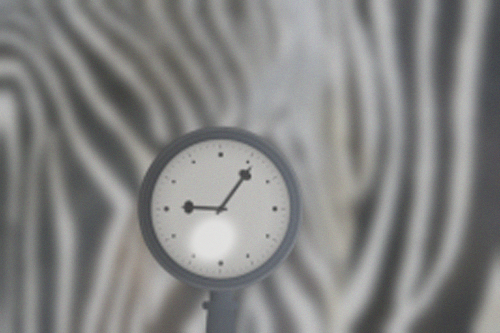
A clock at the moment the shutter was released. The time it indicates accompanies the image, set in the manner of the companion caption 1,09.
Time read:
9,06
